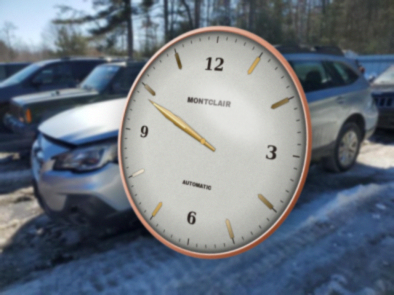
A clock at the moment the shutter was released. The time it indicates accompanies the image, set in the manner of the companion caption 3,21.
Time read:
9,49
